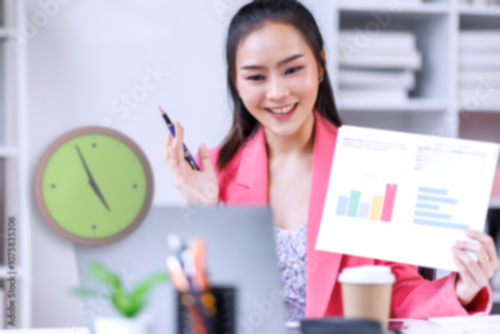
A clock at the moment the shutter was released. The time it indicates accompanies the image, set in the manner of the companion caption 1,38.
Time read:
4,56
